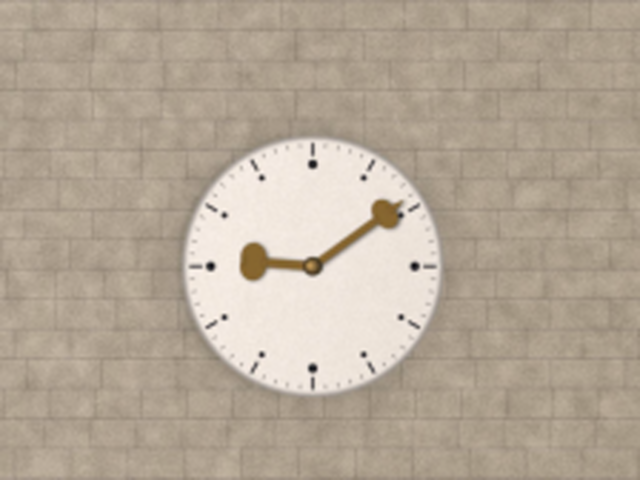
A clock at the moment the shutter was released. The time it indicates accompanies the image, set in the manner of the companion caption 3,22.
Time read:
9,09
